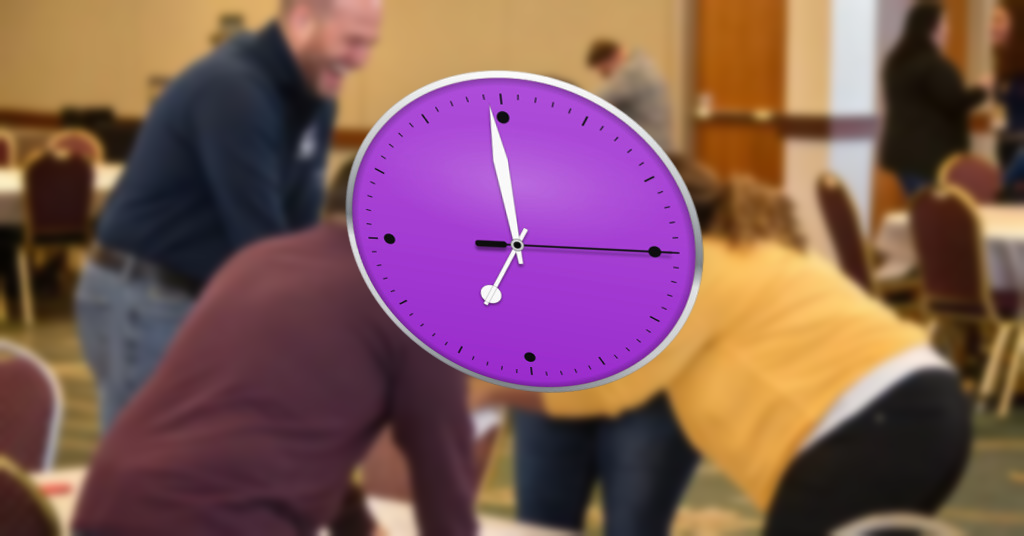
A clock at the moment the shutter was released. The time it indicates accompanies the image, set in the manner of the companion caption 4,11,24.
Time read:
6,59,15
